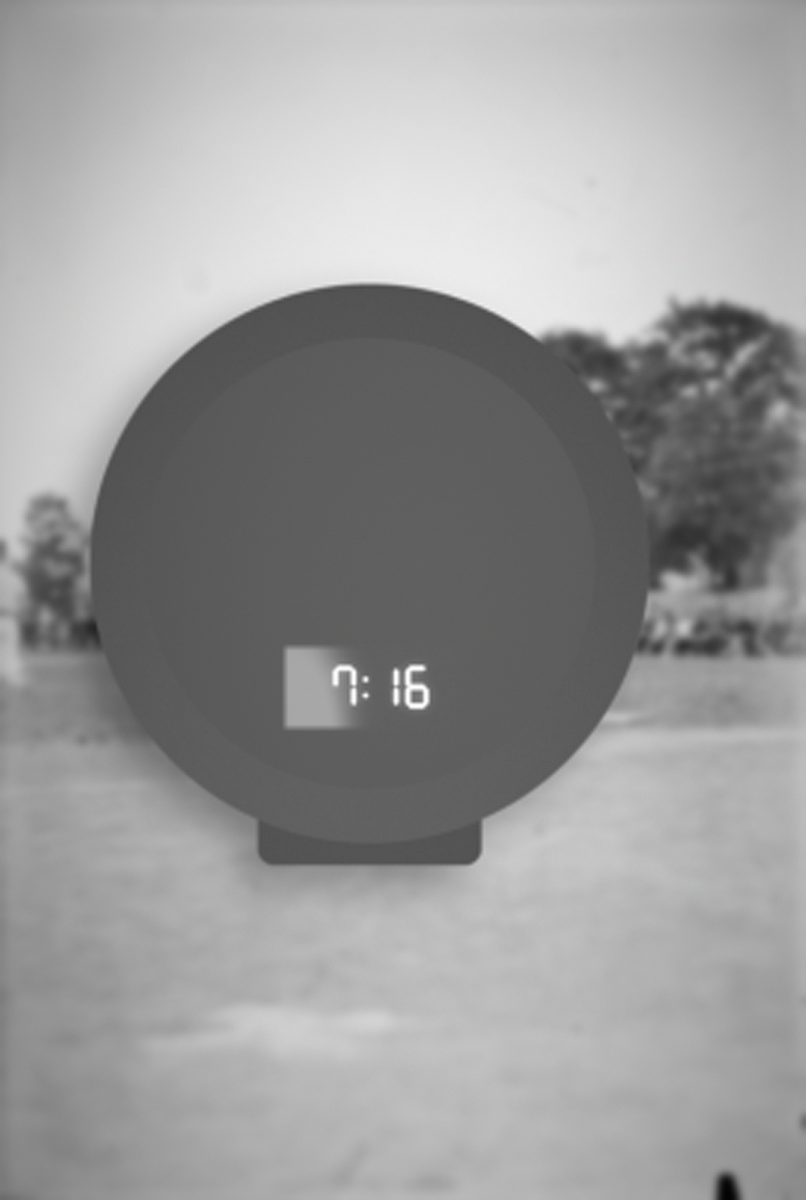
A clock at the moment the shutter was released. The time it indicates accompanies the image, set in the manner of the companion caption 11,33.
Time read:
7,16
